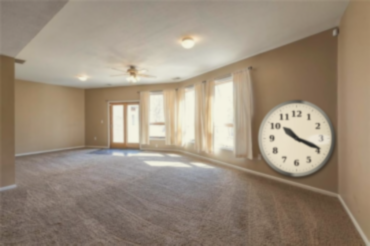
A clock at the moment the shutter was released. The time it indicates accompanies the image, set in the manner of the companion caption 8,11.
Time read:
10,19
